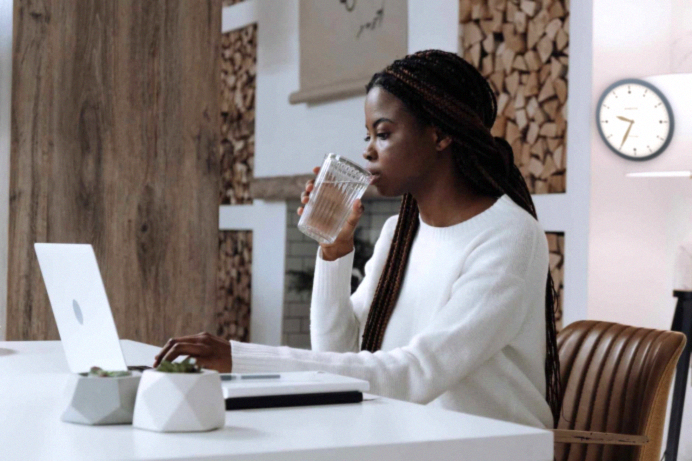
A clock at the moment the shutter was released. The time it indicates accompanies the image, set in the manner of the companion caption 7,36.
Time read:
9,35
